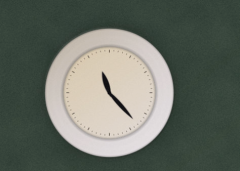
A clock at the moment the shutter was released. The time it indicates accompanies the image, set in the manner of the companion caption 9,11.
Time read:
11,23
